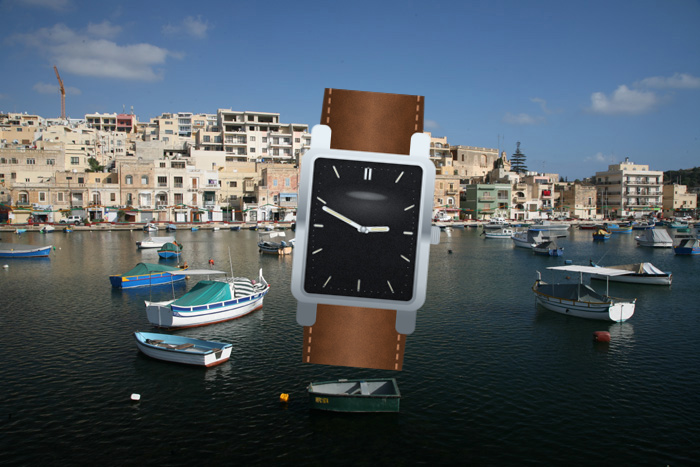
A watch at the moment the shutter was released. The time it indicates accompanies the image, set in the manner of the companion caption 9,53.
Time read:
2,49
